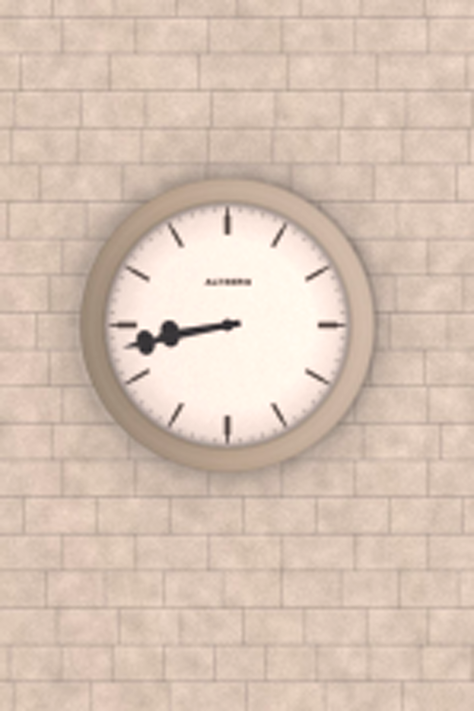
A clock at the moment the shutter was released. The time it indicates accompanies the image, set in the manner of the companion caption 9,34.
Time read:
8,43
